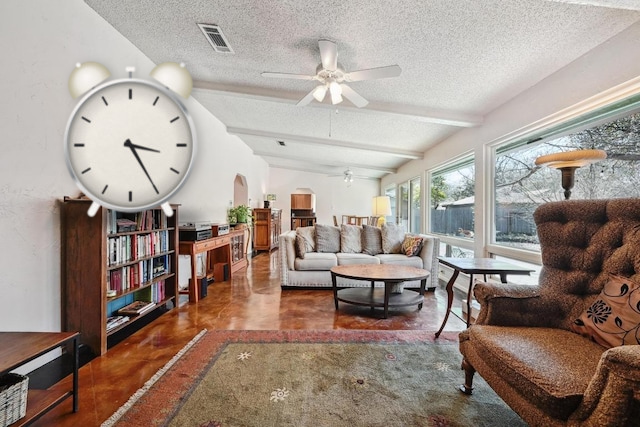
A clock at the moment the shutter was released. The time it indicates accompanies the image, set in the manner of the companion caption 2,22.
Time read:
3,25
